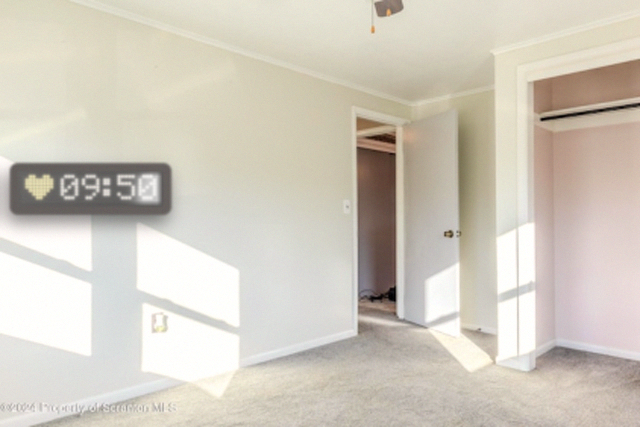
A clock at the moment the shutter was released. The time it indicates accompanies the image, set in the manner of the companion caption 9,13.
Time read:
9,50
